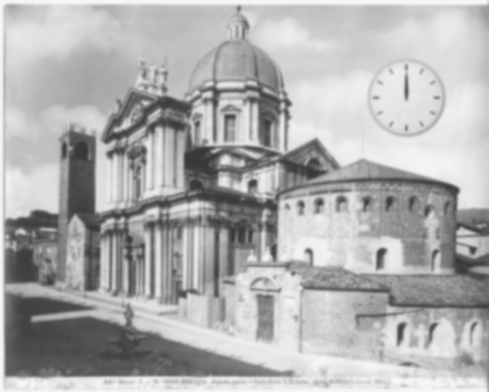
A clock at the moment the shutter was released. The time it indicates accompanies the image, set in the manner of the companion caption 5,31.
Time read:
12,00
